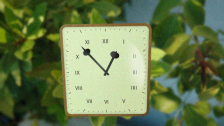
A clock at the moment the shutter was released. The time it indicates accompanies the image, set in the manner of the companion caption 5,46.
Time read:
12,53
